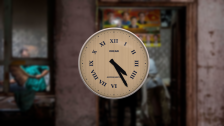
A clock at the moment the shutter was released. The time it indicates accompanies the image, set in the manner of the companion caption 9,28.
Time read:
4,25
